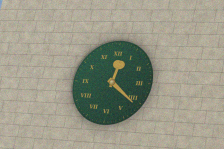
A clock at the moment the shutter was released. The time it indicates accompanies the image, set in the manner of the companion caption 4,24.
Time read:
12,21
